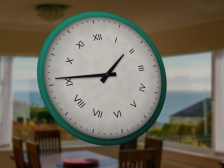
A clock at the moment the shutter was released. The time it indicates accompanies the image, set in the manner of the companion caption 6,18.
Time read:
1,46
